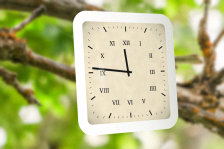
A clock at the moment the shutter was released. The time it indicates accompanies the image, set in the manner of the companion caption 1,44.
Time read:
11,46
